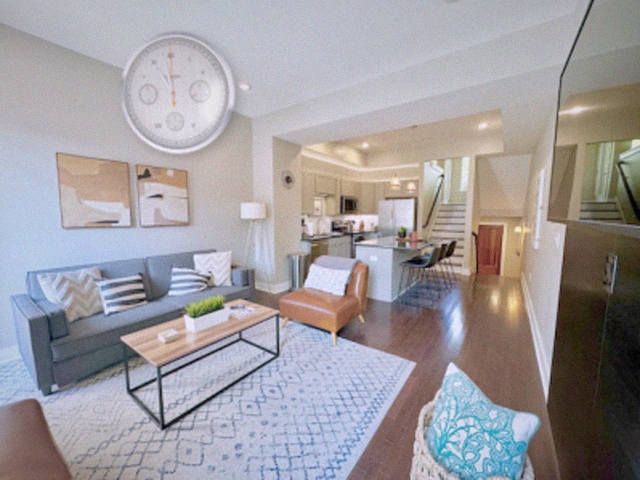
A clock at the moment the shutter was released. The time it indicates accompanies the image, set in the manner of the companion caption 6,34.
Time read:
10,58
